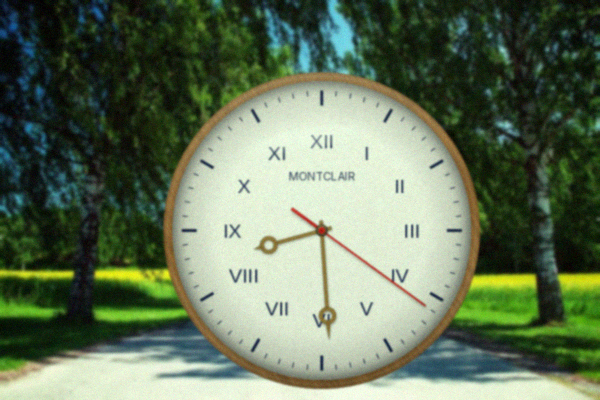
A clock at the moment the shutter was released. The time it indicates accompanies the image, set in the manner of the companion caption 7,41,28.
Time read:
8,29,21
